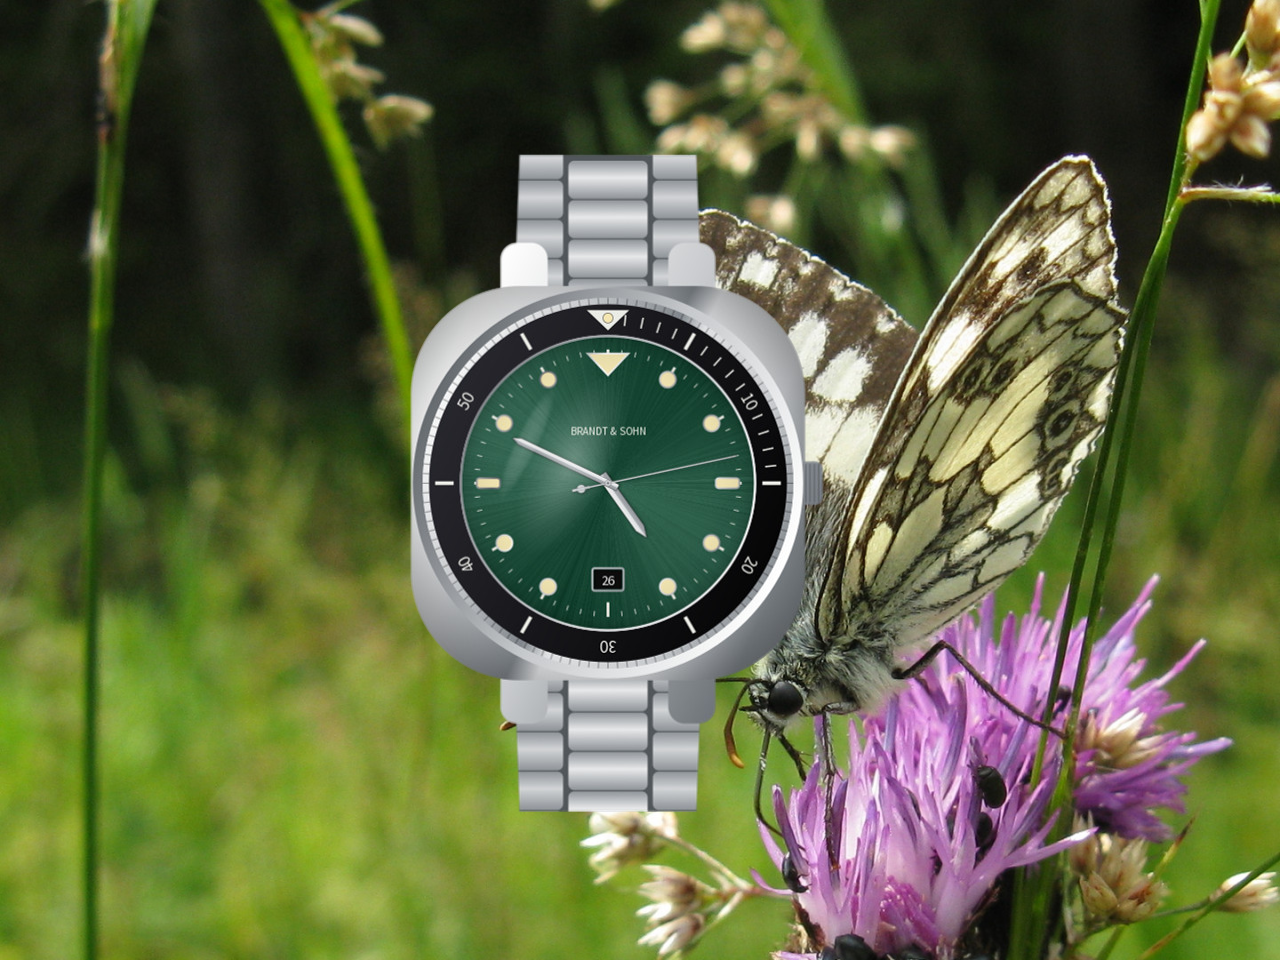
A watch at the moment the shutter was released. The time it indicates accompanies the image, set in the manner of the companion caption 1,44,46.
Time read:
4,49,13
